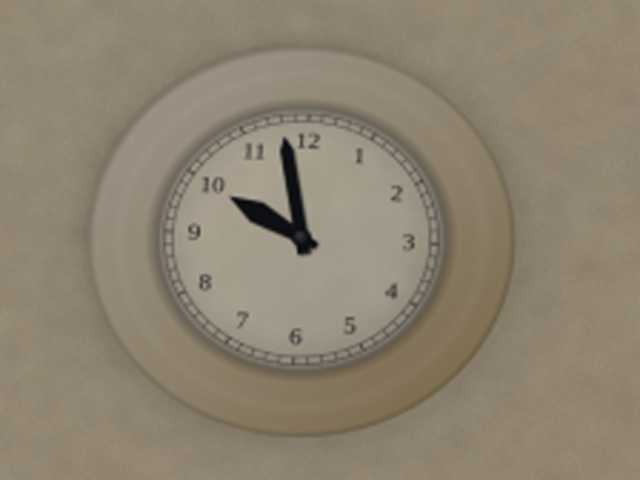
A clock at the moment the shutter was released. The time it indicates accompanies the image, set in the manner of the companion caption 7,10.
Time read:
9,58
